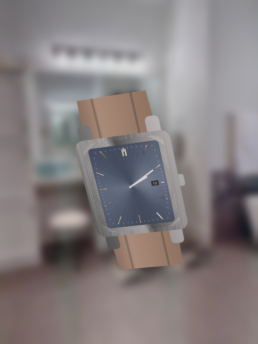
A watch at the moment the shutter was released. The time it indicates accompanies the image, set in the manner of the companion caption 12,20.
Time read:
2,10
